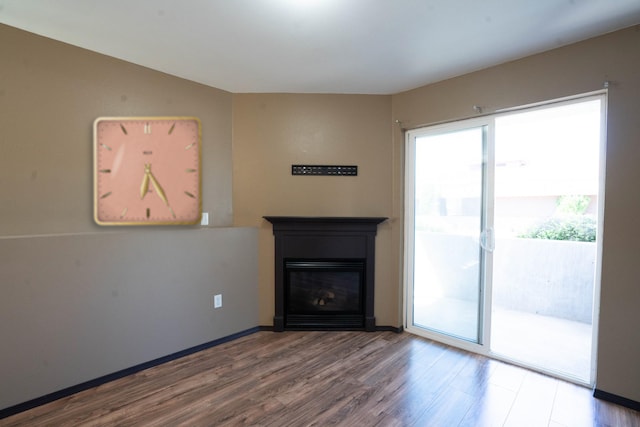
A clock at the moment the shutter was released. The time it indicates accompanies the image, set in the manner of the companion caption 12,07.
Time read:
6,25
